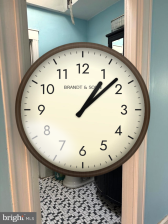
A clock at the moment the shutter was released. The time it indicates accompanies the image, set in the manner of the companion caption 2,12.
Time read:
1,08
